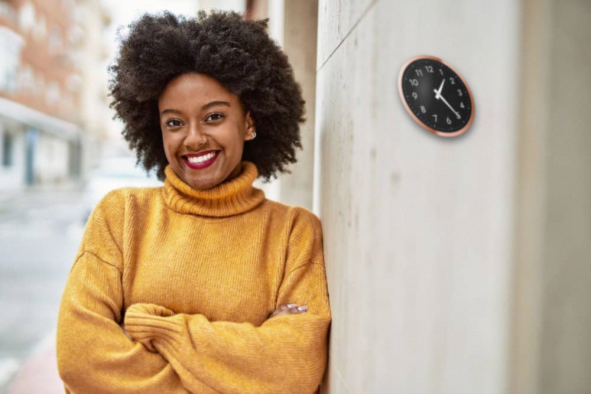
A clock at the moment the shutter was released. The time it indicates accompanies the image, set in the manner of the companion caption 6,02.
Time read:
1,25
